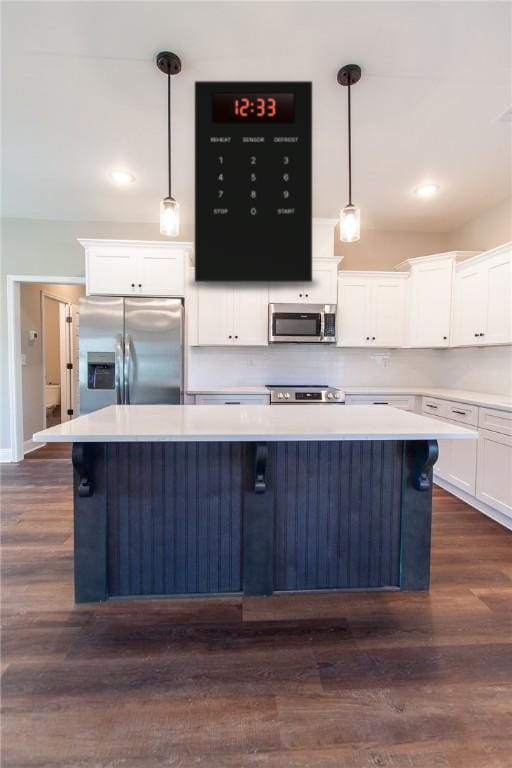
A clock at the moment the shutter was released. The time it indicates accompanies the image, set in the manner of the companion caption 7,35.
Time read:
12,33
